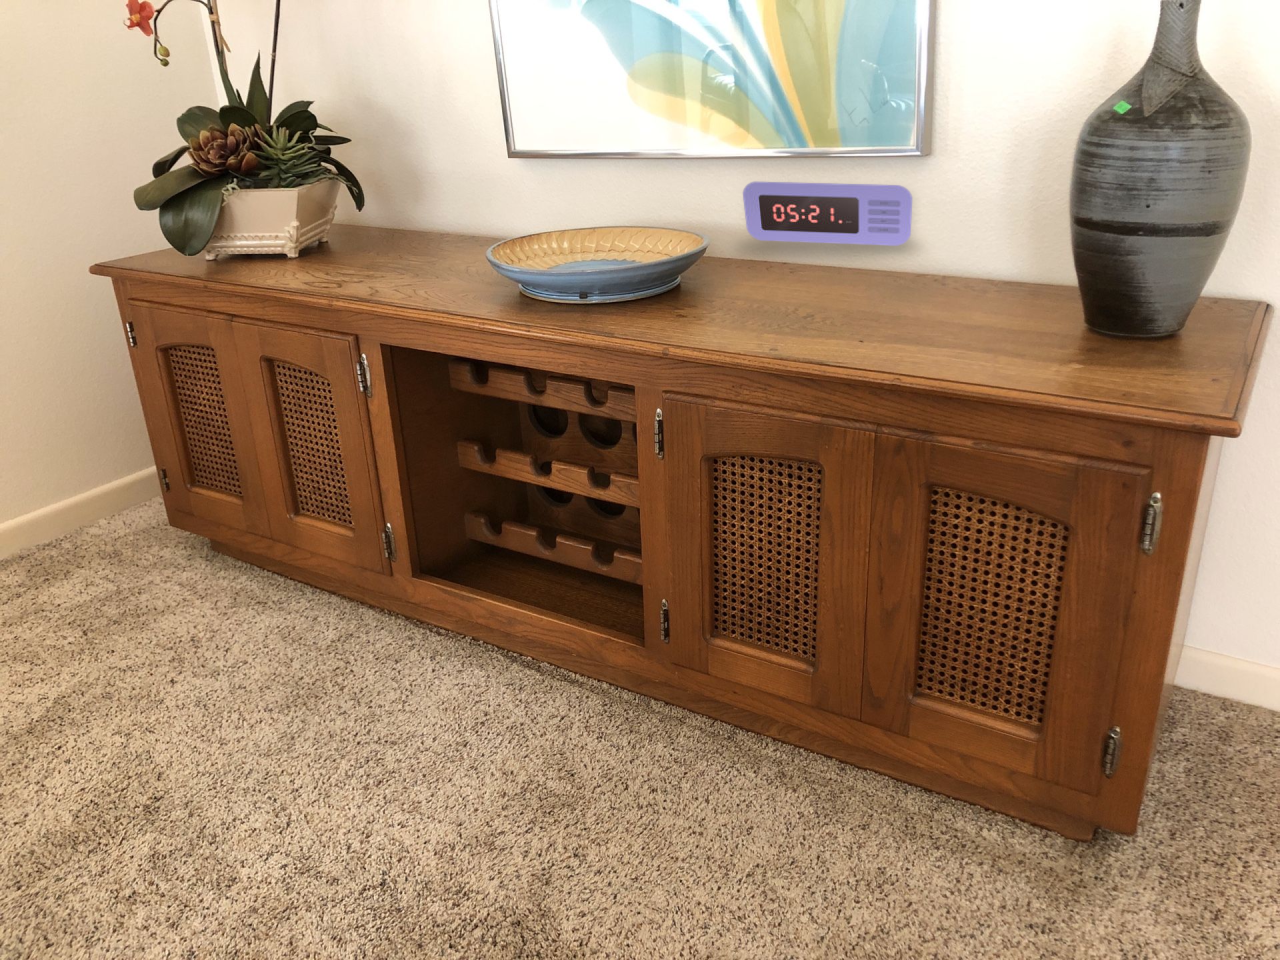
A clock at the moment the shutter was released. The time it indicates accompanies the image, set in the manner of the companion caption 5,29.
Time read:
5,21
